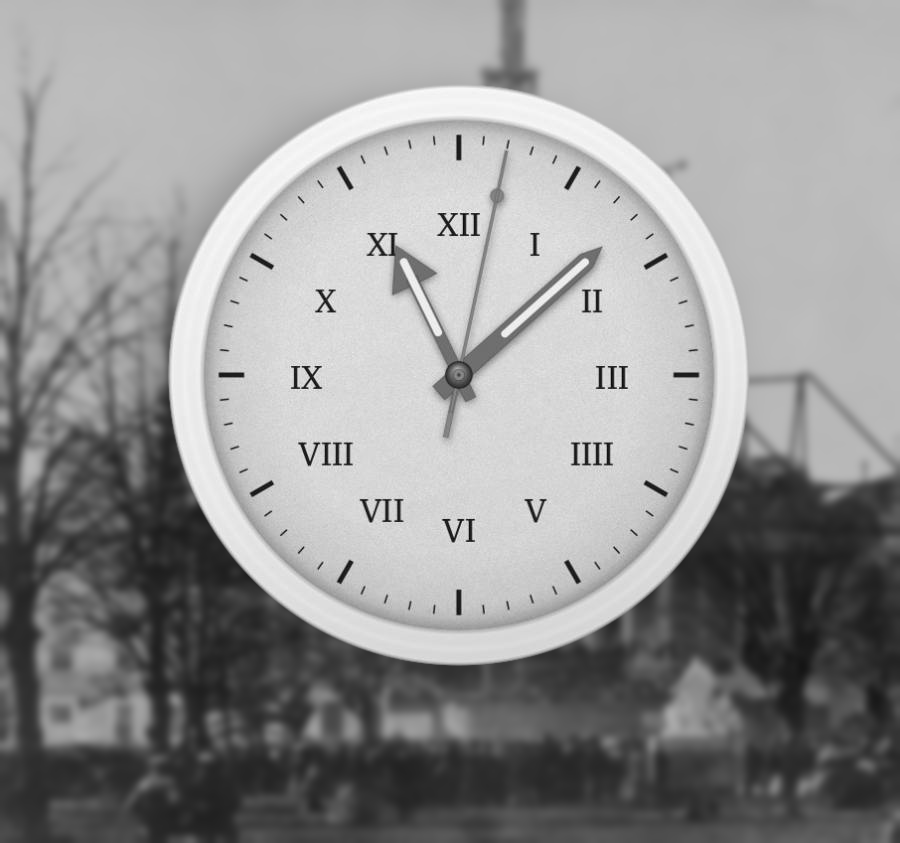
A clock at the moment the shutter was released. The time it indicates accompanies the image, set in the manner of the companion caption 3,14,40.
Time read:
11,08,02
